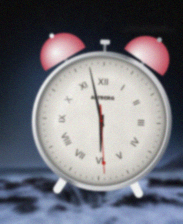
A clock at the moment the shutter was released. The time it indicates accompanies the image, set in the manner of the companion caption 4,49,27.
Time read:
5,57,29
